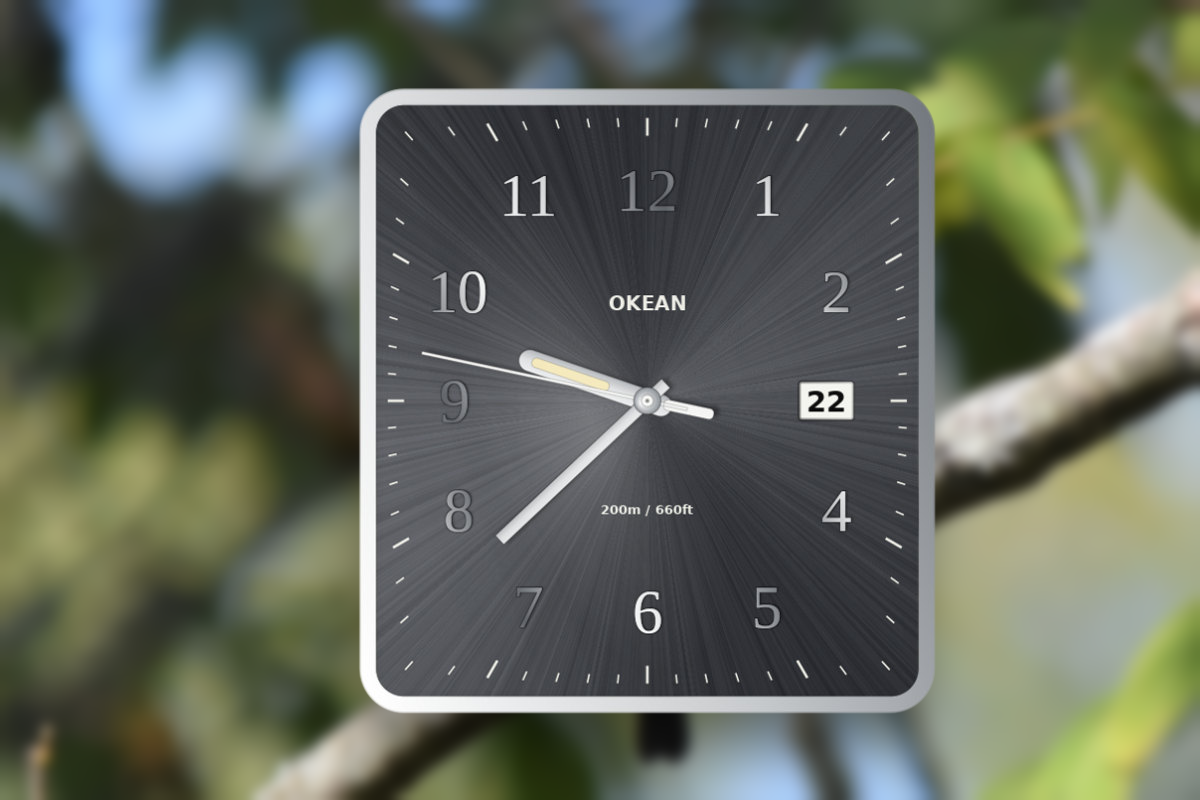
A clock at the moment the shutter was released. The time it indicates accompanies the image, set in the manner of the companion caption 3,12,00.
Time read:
9,37,47
